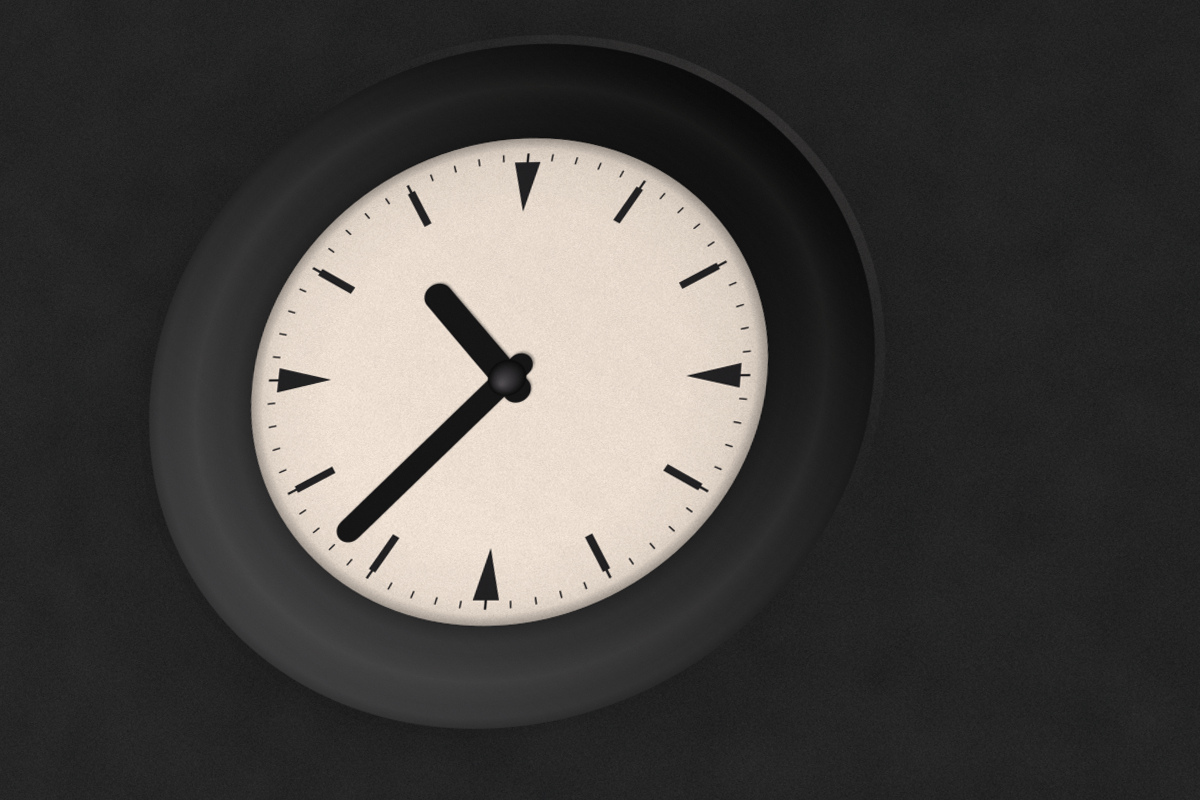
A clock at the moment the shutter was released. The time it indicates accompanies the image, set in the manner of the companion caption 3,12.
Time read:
10,37
